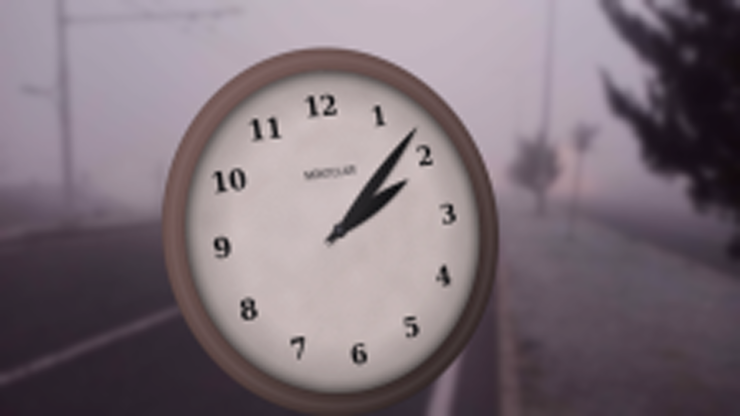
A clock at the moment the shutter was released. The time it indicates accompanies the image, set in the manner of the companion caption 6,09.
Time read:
2,08
